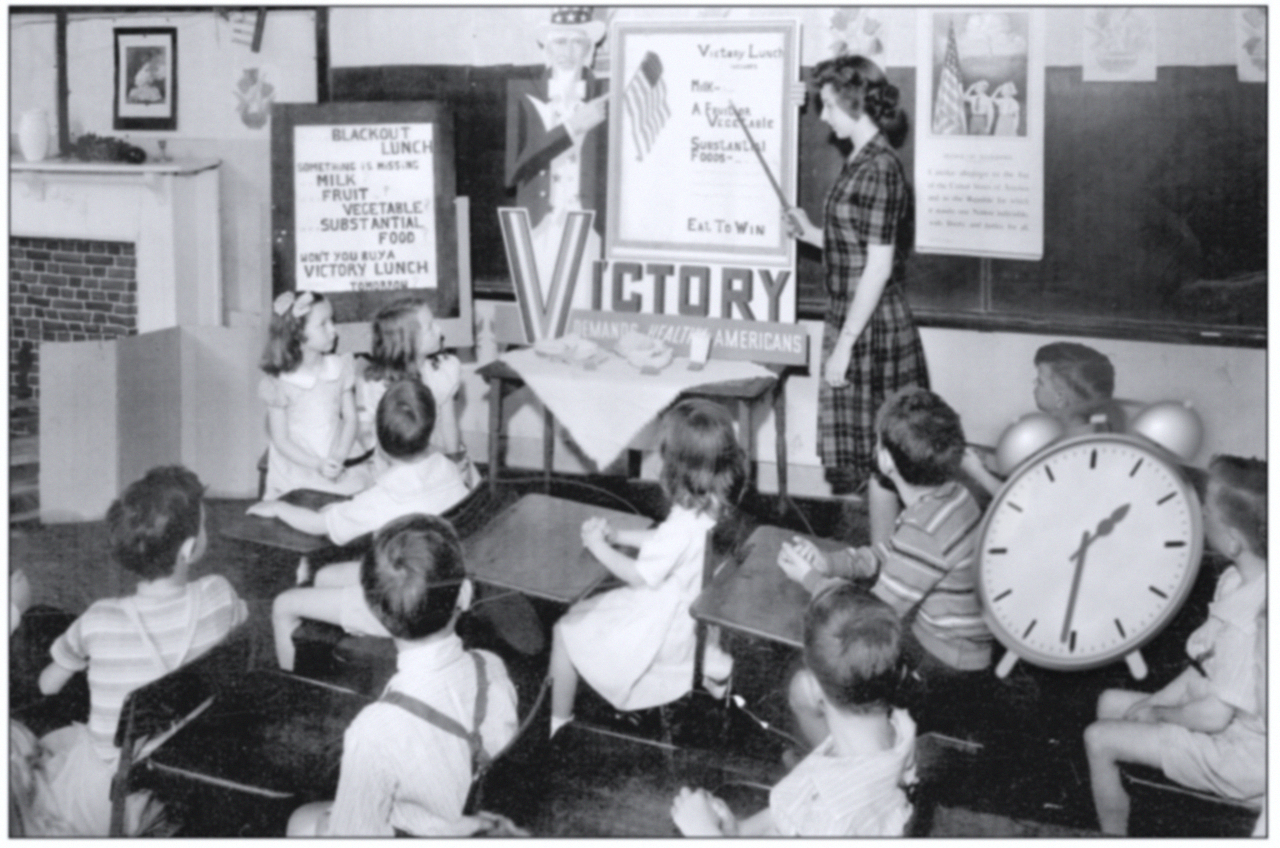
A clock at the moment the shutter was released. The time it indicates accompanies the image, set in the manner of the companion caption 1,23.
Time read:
1,31
